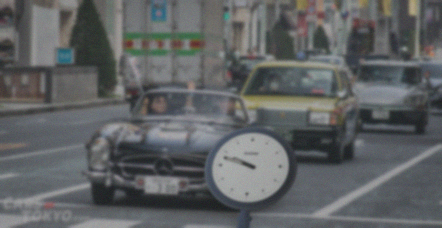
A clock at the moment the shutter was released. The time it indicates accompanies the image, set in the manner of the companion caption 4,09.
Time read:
9,48
